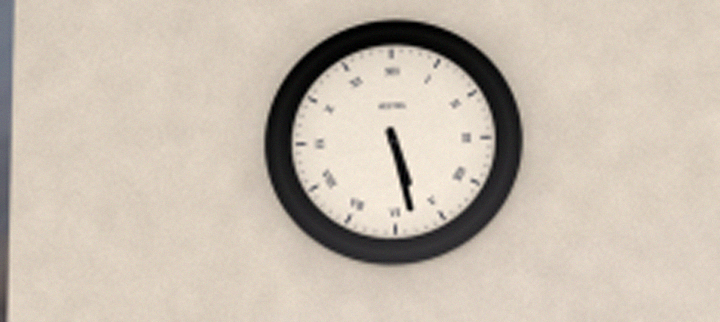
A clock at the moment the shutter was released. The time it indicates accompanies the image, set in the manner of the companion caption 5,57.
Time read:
5,28
